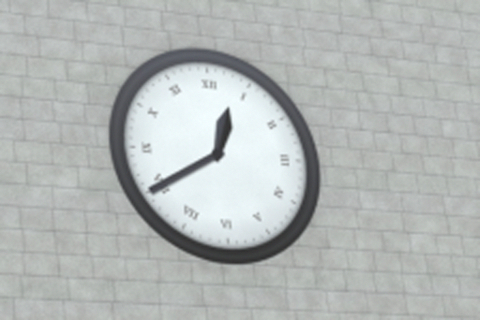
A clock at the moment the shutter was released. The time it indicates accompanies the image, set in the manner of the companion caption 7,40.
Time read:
12,40
